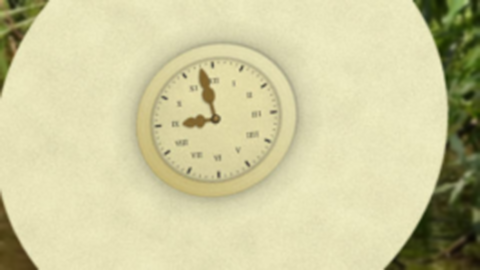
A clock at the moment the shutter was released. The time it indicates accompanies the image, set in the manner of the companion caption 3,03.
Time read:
8,58
